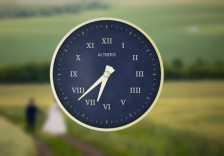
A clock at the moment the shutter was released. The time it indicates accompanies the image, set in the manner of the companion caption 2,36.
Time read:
6,38
